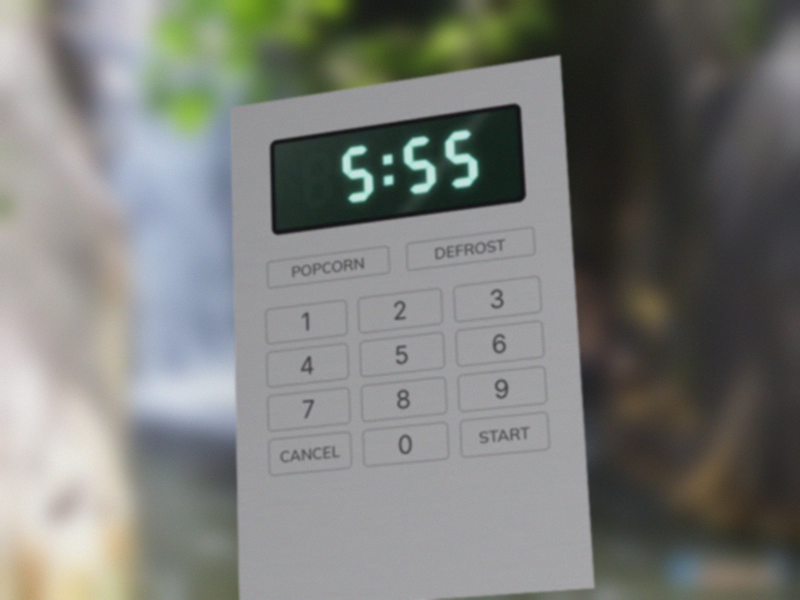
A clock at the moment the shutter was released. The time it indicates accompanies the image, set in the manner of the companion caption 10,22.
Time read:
5,55
